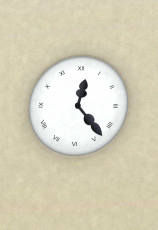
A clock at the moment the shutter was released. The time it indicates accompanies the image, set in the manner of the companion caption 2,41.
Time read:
12,23
